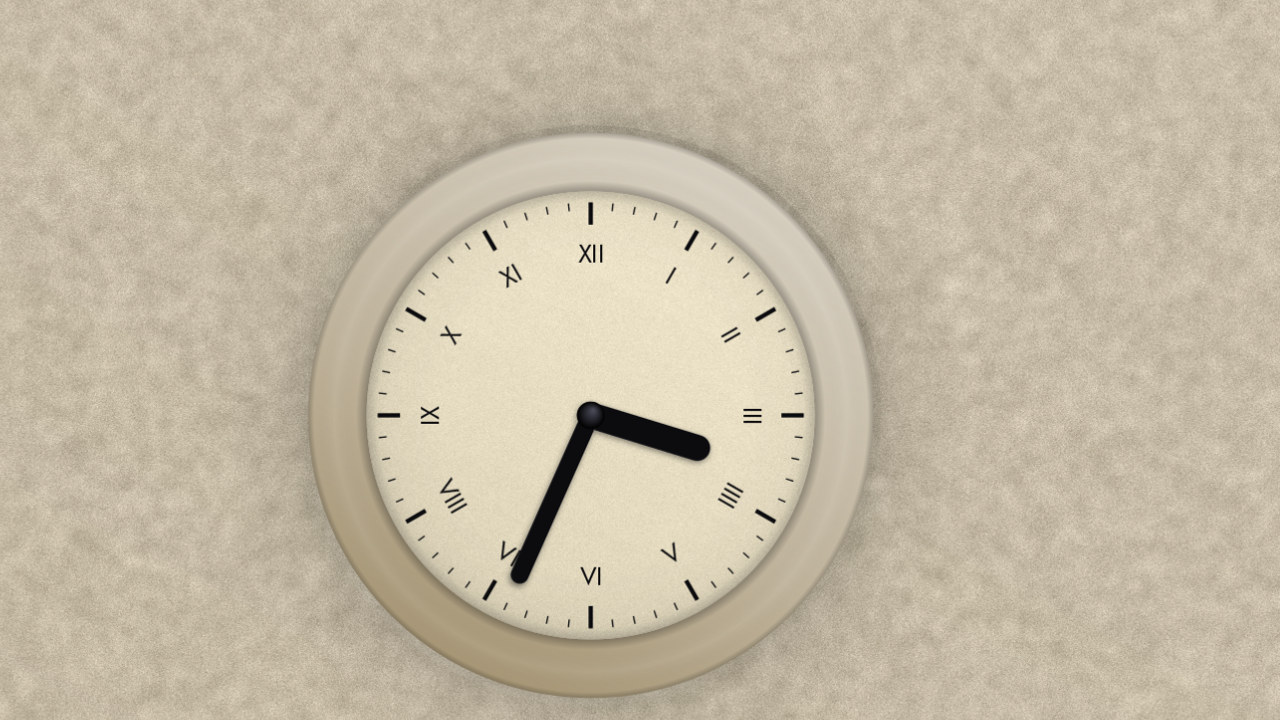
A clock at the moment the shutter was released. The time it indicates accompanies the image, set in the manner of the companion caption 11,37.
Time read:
3,34
